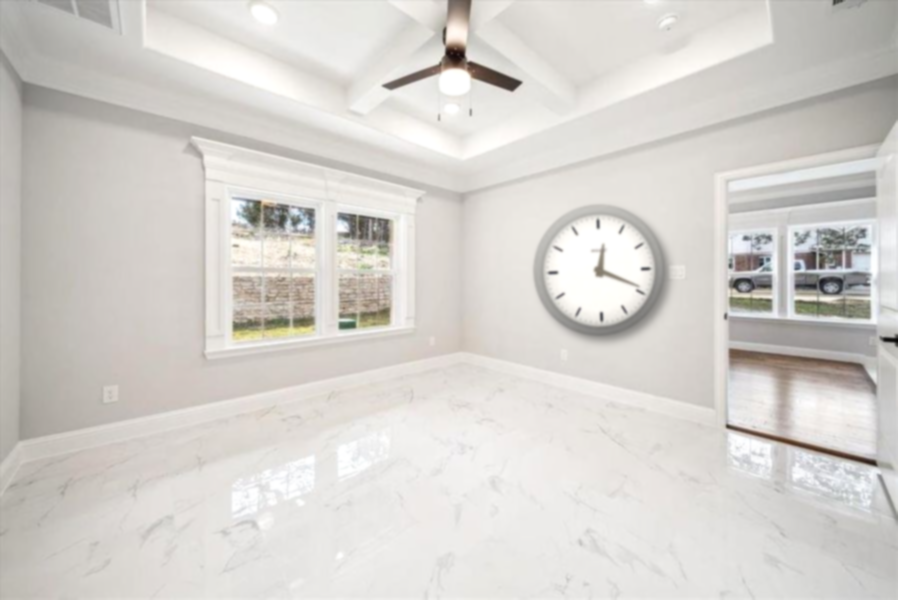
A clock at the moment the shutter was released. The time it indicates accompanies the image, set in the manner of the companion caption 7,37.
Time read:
12,19
